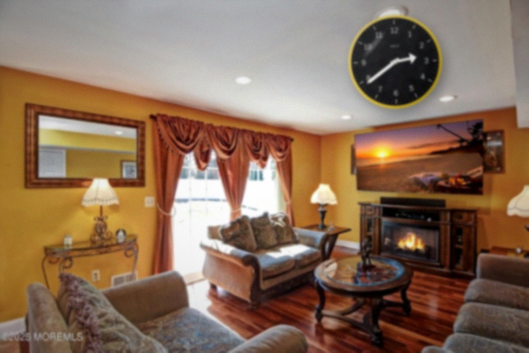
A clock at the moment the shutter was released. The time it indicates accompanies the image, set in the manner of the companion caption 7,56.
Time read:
2,39
